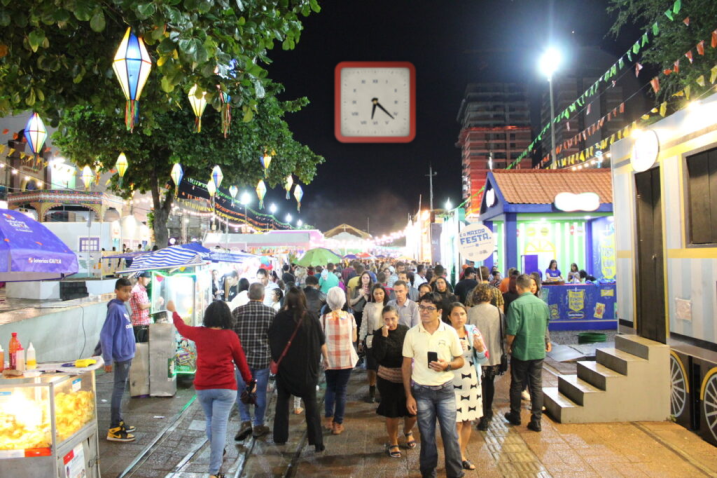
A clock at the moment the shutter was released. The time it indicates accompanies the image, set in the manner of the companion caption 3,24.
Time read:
6,22
